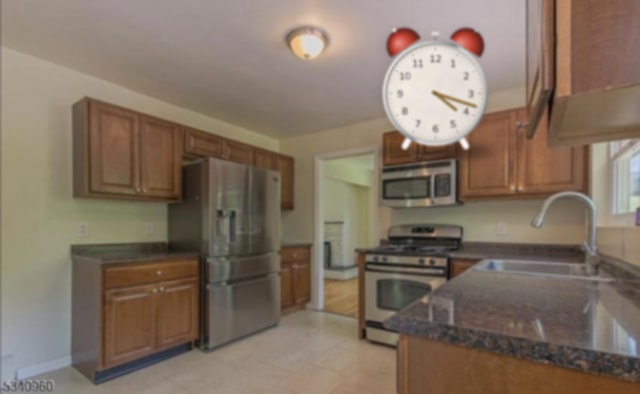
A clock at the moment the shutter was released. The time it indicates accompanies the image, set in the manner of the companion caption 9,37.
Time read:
4,18
